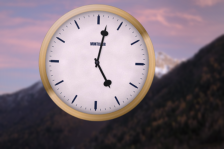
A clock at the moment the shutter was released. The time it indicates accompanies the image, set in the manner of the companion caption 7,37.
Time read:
5,02
